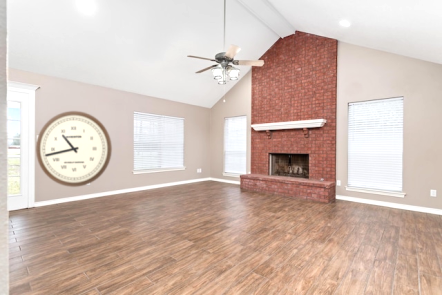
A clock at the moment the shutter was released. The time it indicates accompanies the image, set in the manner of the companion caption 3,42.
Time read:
10,43
